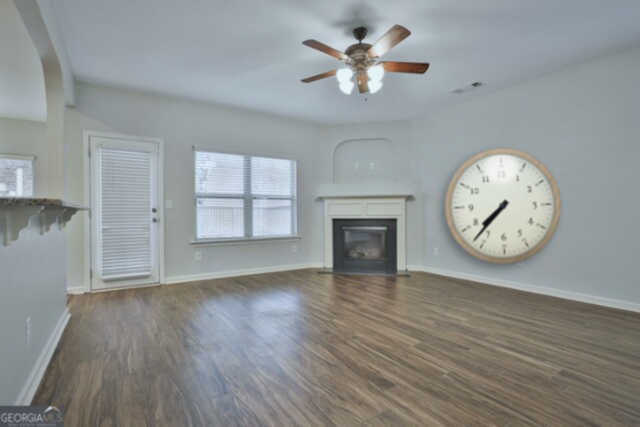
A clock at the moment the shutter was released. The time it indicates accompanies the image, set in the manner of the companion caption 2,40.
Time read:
7,37
